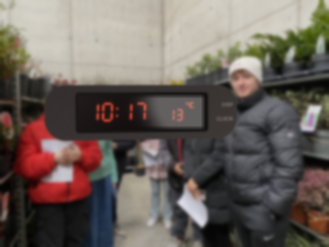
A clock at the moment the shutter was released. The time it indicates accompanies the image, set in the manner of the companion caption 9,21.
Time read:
10,17
